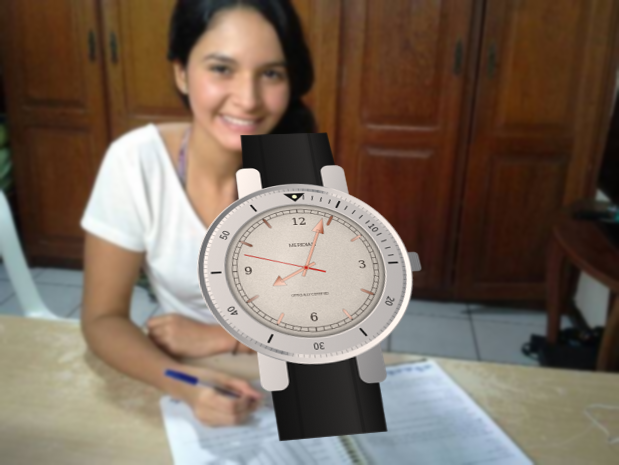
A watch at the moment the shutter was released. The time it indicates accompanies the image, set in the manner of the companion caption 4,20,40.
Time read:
8,03,48
